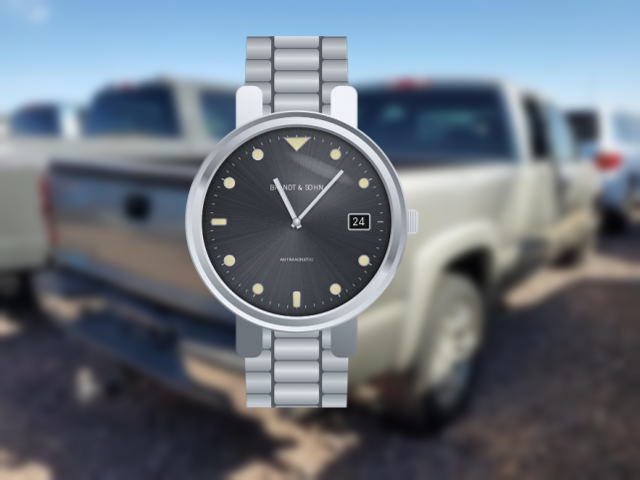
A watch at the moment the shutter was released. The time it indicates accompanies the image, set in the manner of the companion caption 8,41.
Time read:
11,07
